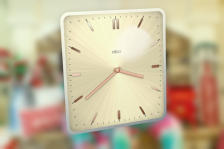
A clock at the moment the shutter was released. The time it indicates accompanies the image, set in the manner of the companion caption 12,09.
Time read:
3,39
